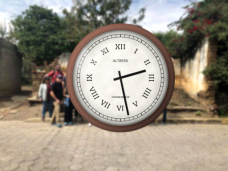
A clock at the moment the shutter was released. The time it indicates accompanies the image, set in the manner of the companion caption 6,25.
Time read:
2,28
